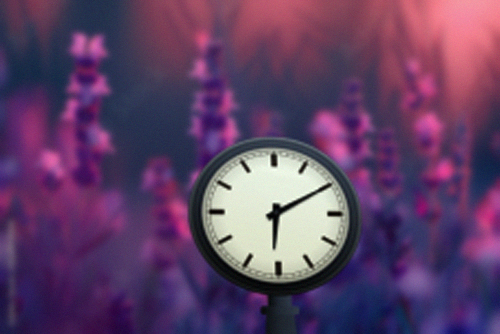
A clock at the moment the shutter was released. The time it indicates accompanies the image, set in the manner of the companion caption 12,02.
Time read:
6,10
